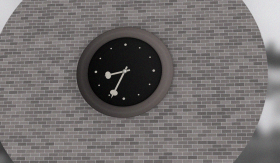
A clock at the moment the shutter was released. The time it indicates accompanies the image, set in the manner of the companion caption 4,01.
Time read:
8,34
